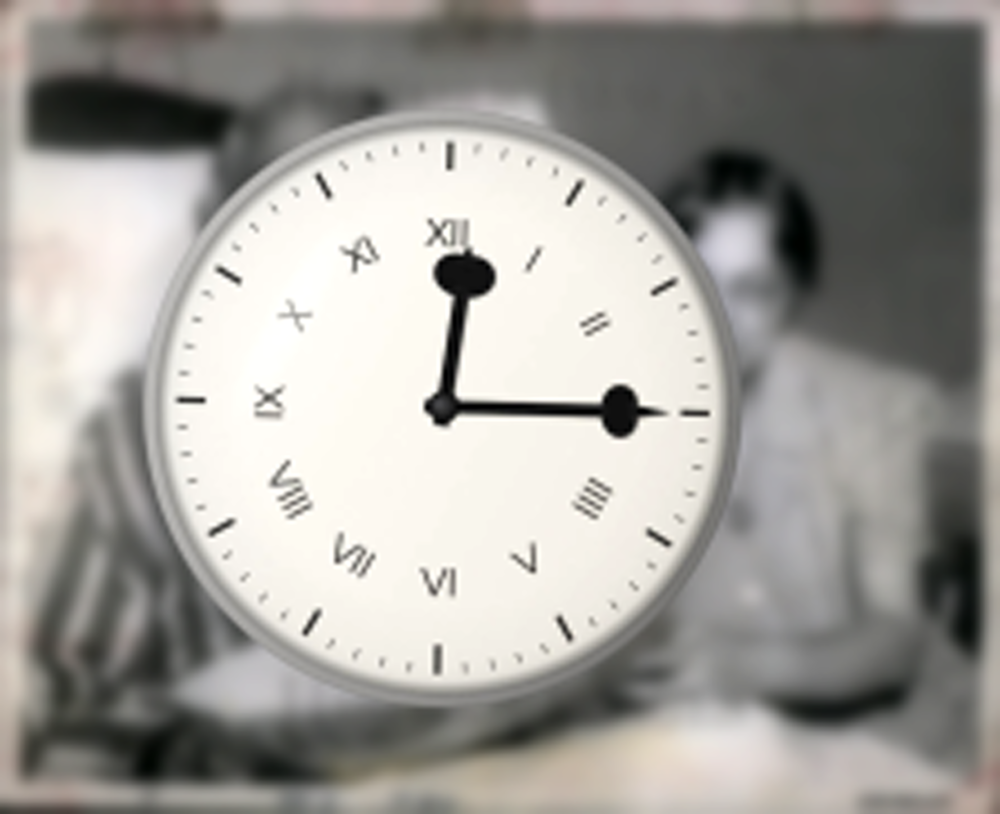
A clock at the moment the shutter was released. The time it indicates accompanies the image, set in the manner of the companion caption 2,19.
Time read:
12,15
